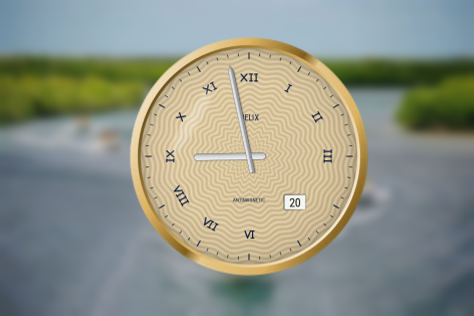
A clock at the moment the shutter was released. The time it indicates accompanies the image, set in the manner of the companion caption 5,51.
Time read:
8,58
